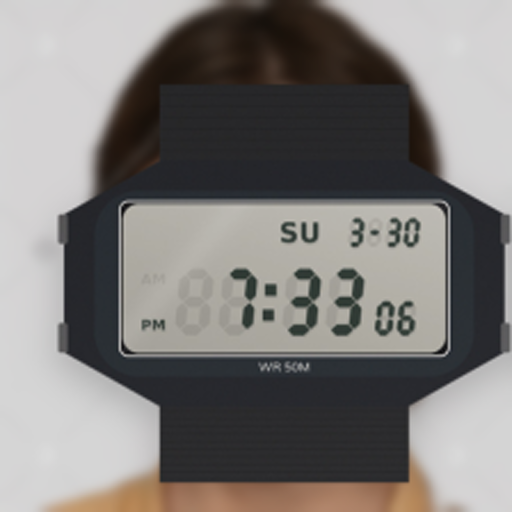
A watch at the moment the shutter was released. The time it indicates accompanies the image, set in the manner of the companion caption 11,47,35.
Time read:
7,33,06
